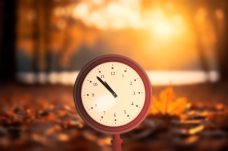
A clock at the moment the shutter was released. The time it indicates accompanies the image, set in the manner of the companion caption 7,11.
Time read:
10,53
